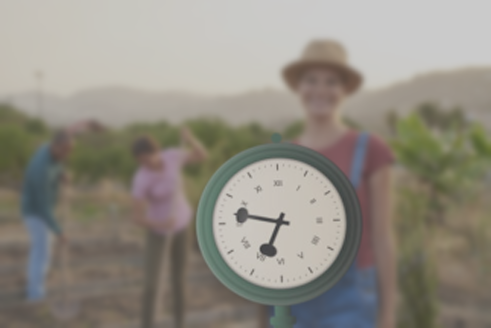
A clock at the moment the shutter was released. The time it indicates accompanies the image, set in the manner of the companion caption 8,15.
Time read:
6,47
